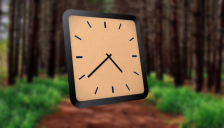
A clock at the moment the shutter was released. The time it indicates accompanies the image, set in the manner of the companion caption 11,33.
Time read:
4,39
